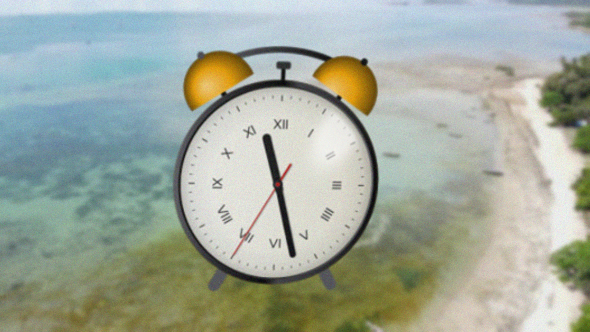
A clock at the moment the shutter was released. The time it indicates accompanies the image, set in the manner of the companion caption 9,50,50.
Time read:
11,27,35
